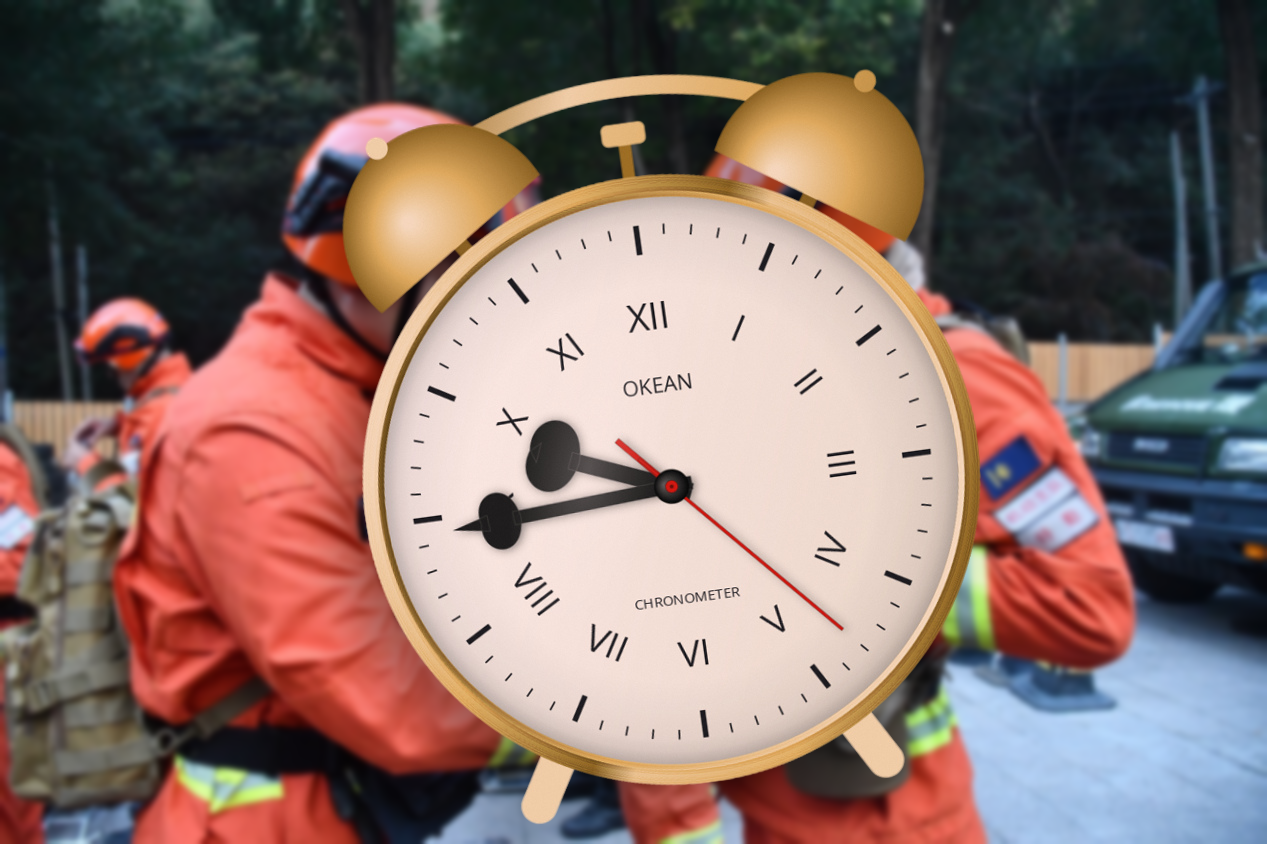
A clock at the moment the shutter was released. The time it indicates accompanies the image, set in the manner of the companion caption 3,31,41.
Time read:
9,44,23
